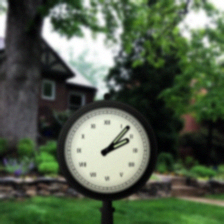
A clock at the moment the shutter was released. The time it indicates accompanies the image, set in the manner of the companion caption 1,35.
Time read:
2,07
